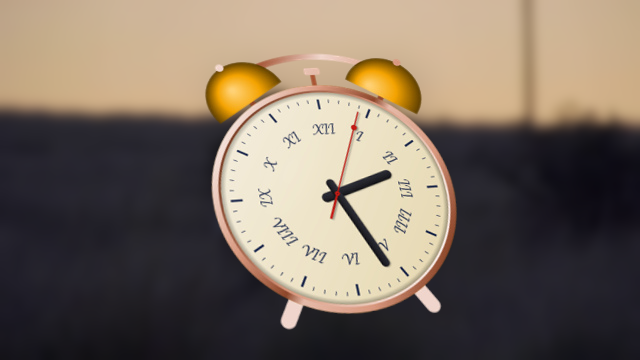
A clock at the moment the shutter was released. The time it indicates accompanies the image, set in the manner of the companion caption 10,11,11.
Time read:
2,26,04
